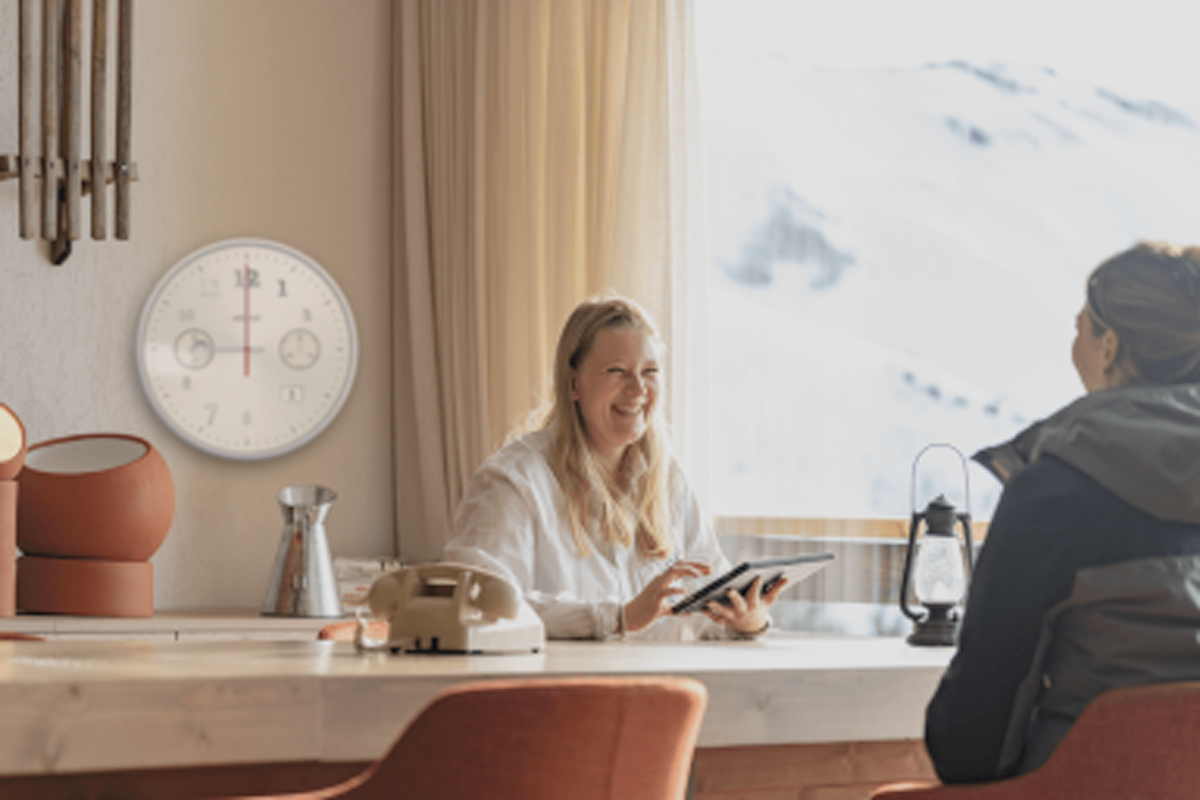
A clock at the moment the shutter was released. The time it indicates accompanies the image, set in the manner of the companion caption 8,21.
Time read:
9,00
